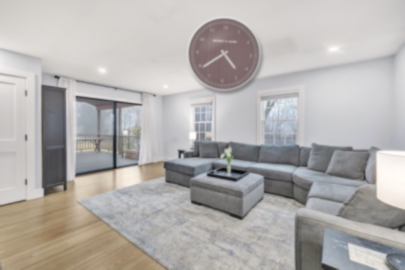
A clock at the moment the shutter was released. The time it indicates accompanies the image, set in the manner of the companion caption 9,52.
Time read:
4,39
